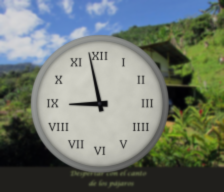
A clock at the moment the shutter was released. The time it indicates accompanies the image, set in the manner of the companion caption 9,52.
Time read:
8,58
